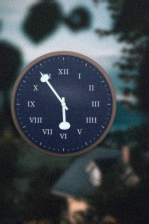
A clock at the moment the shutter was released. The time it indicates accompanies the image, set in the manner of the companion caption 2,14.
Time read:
5,54
